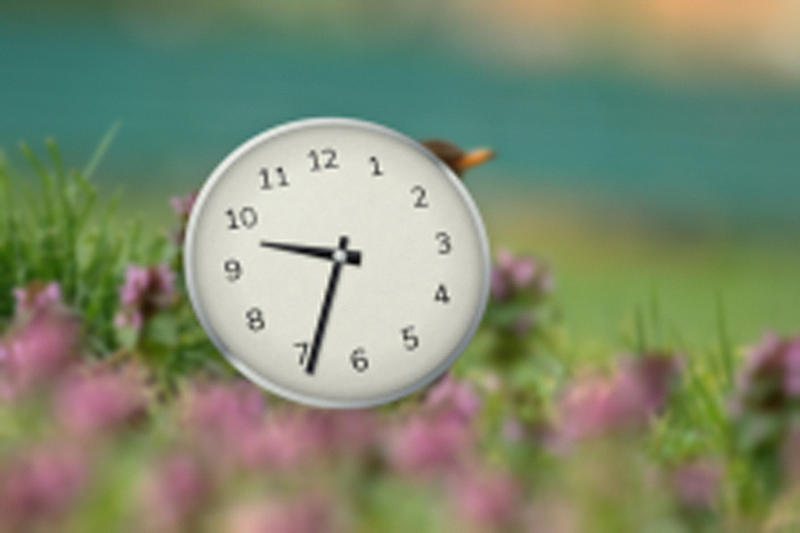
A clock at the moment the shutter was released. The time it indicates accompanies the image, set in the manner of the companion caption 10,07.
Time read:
9,34
